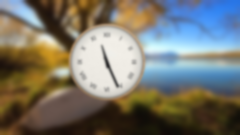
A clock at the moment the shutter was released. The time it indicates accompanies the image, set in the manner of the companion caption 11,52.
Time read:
11,26
